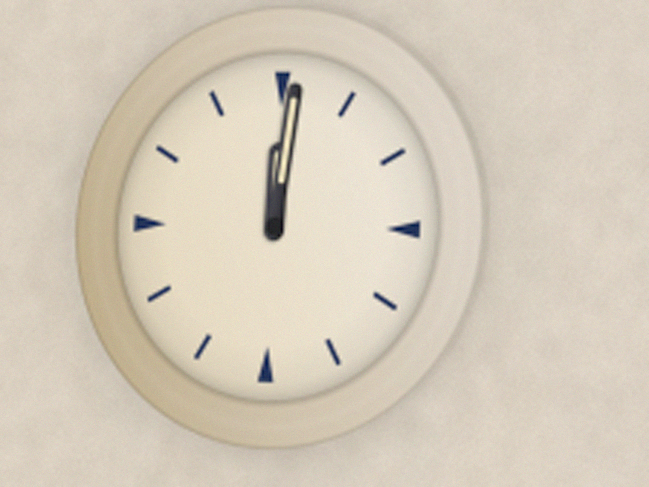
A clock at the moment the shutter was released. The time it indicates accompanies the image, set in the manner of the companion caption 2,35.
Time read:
12,01
